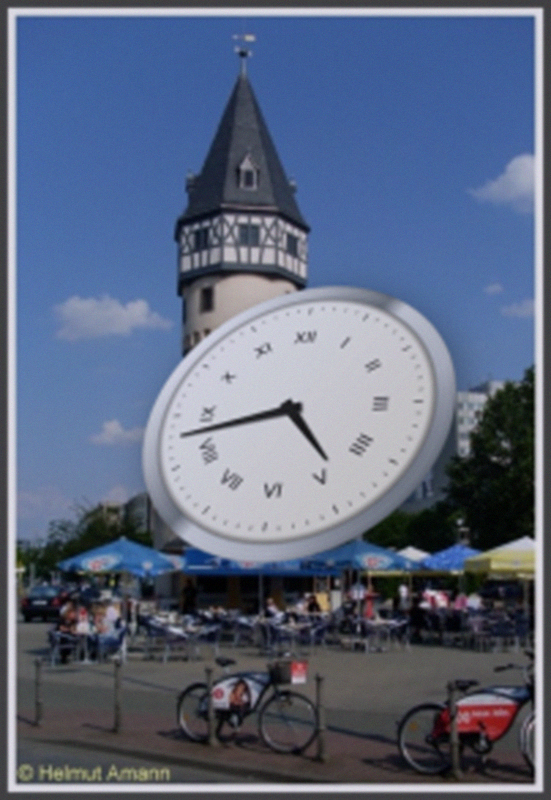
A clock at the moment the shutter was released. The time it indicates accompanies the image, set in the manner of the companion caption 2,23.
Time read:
4,43
